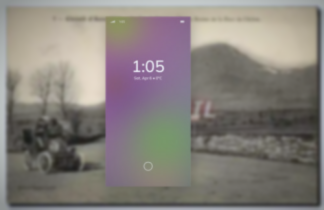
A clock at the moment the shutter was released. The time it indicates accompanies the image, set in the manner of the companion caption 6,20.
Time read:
1,05
